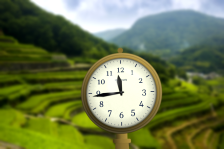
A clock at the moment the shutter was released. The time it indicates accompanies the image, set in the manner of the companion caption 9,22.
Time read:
11,44
